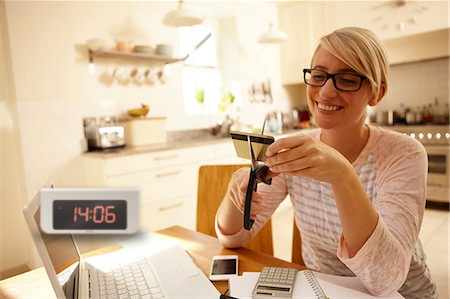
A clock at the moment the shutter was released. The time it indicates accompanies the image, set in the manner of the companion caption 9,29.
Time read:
14,06
